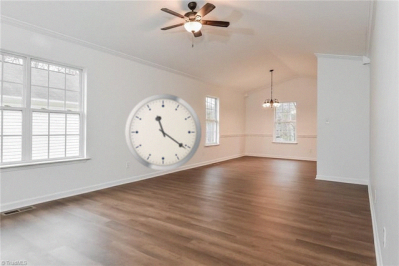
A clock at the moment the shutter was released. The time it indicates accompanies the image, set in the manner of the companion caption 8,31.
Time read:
11,21
